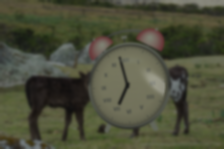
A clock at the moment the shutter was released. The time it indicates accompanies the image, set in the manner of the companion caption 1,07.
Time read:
6,58
